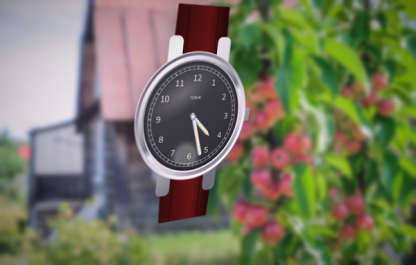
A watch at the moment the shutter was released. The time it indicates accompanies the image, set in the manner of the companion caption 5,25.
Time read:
4,27
